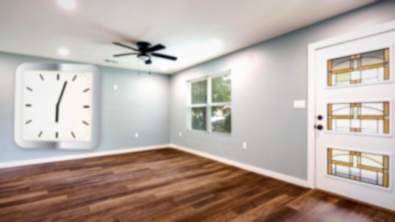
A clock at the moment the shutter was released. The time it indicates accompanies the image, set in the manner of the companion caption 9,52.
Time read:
6,03
